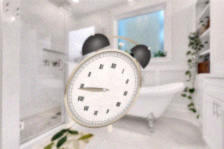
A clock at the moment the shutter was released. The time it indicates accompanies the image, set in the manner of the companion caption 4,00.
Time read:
8,44
